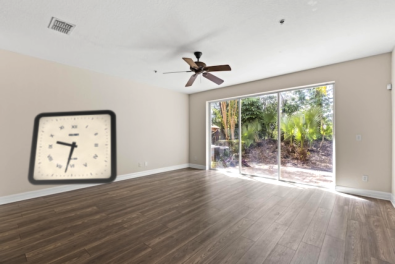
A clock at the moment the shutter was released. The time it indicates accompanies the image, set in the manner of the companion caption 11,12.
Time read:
9,32
